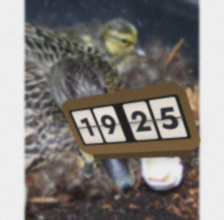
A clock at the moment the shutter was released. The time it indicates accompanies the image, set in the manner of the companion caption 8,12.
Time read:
19,25
